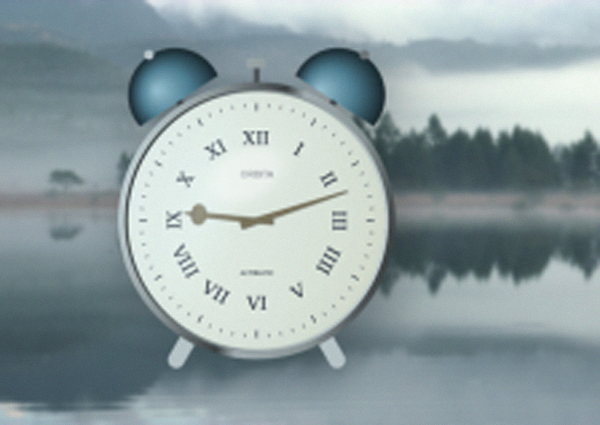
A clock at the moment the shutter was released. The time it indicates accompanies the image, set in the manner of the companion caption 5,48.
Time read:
9,12
